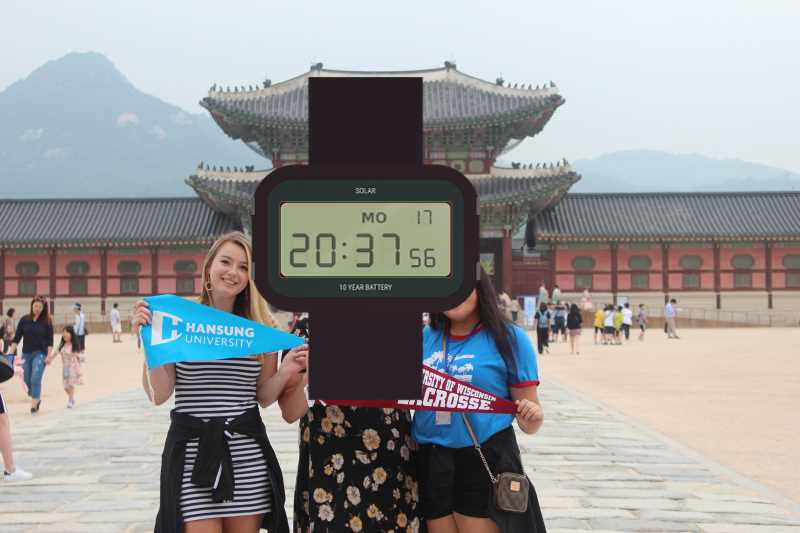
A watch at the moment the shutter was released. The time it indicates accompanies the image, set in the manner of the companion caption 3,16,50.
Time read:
20,37,56
